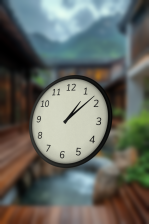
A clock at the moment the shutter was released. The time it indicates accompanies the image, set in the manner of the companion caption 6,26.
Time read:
1,08
